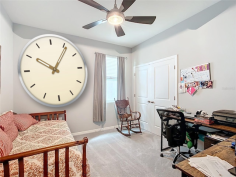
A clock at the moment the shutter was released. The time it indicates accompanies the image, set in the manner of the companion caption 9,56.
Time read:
10,06
